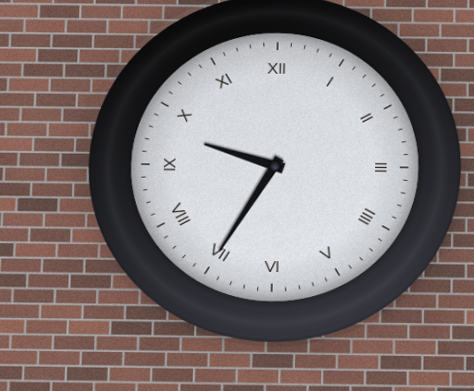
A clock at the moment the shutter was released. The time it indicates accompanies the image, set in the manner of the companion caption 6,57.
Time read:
9,35
